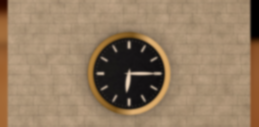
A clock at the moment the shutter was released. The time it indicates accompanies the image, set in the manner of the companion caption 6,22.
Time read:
6,15
